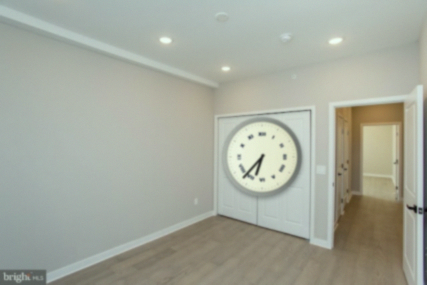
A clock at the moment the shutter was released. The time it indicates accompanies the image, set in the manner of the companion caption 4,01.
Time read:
6,37
